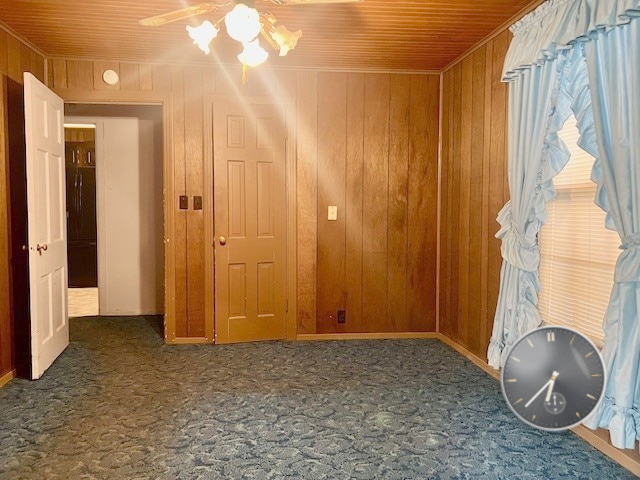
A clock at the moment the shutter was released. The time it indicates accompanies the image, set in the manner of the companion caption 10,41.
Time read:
6,38
